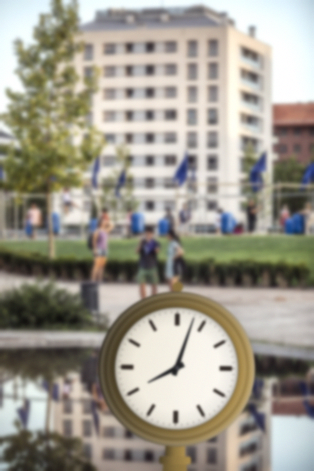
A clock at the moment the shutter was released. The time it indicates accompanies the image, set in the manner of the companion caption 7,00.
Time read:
8,03
